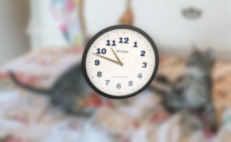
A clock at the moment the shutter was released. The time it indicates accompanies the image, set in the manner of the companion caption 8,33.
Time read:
10,48
